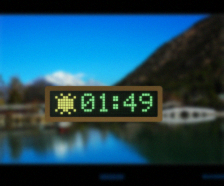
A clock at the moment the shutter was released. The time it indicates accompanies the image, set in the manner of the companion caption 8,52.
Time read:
1,49
